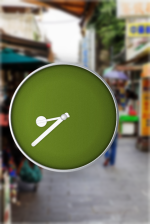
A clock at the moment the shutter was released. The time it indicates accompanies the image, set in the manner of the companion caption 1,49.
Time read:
8,38
